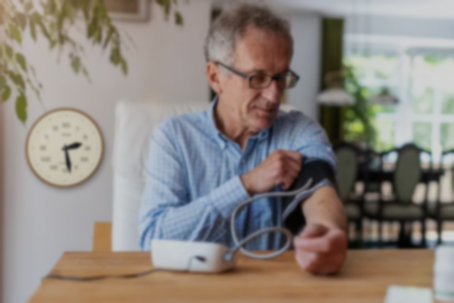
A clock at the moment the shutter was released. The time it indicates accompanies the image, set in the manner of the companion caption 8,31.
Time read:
2,28
